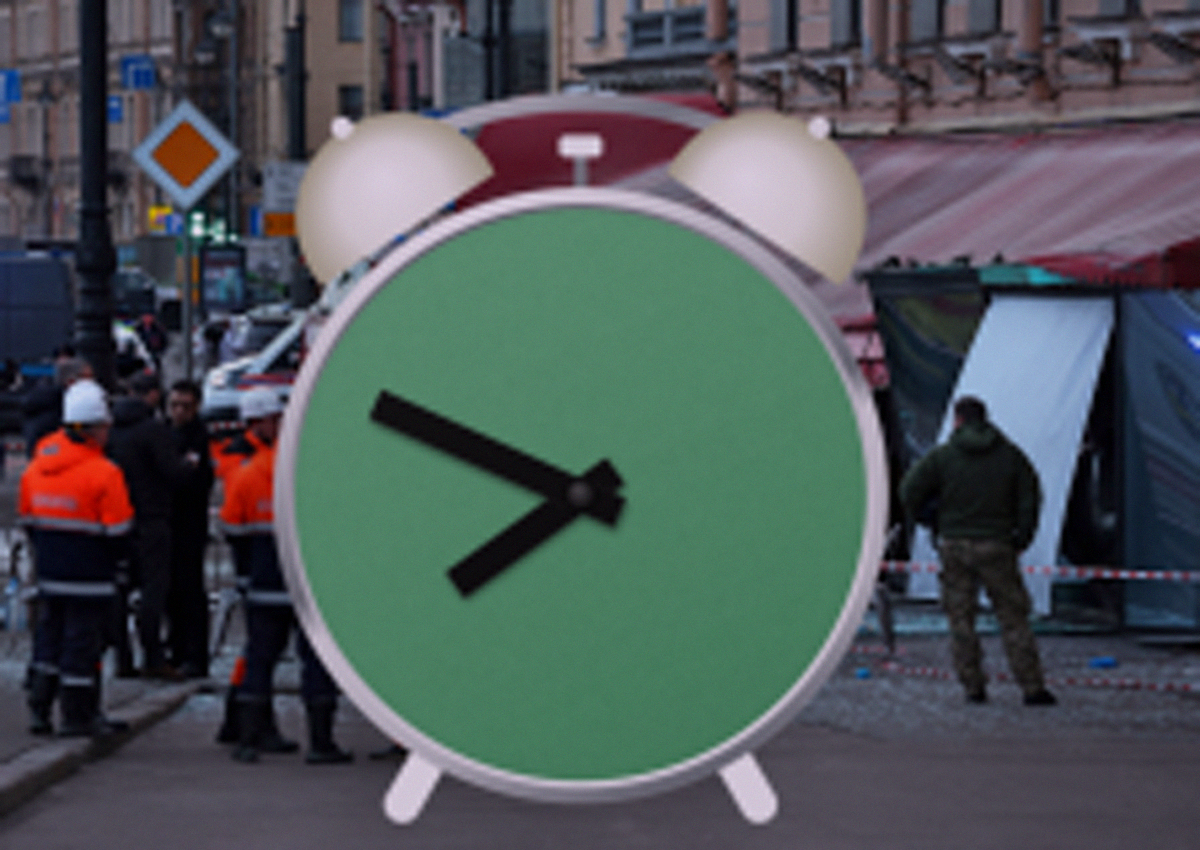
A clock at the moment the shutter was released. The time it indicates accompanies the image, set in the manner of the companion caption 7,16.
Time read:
7,49
